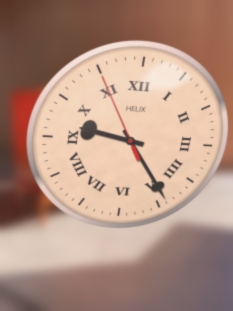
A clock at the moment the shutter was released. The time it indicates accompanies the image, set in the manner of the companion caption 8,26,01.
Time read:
9,23,55
